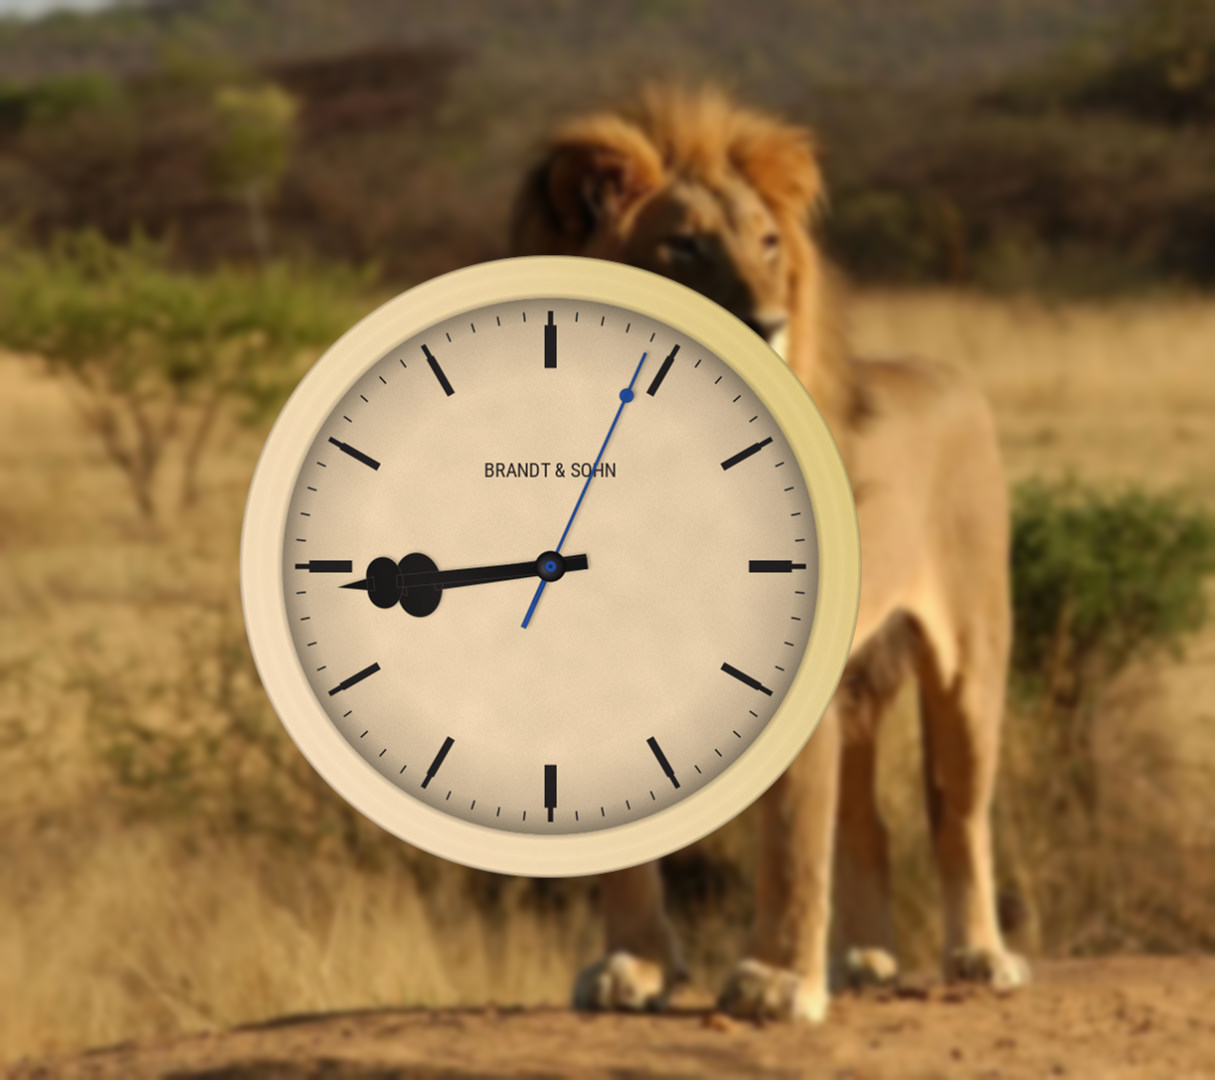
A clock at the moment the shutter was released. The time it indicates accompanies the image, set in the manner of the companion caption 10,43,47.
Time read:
8,44,04
